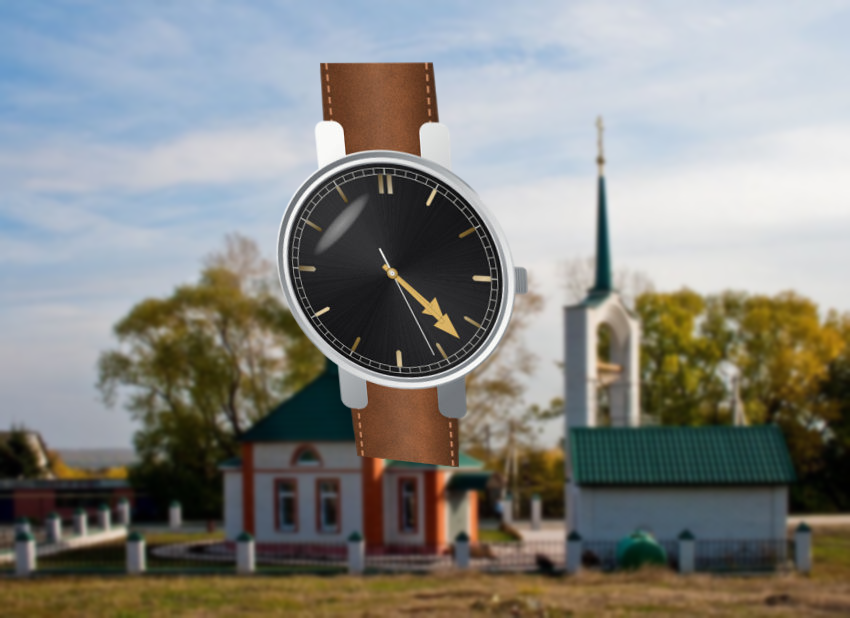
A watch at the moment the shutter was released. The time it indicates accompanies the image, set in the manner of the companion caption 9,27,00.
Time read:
4,22,26
